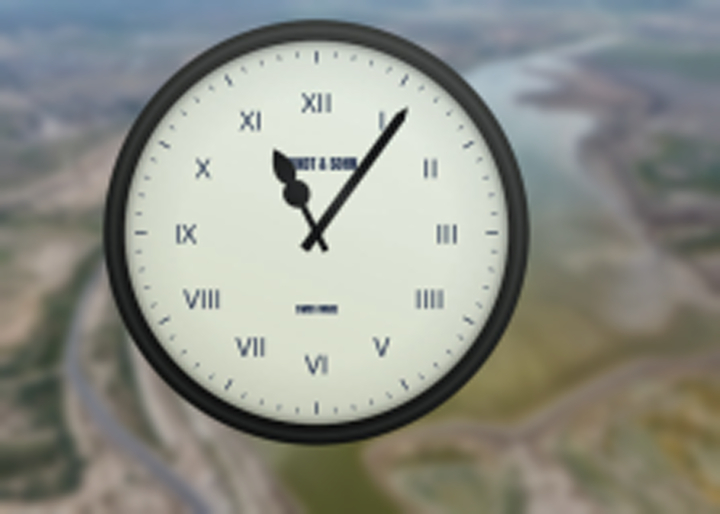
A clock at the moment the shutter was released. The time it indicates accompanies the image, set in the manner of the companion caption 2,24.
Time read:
11,06
